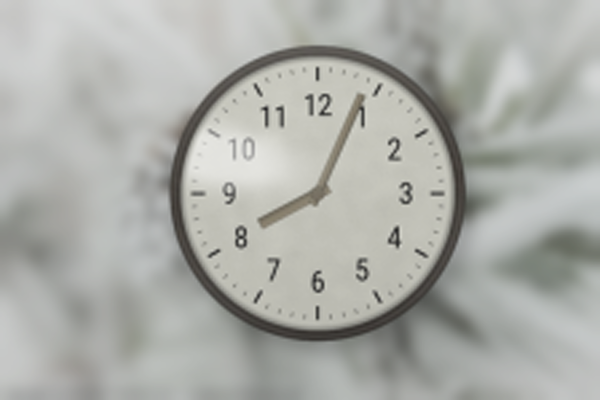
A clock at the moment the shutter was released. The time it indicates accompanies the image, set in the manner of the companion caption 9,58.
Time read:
8,04
